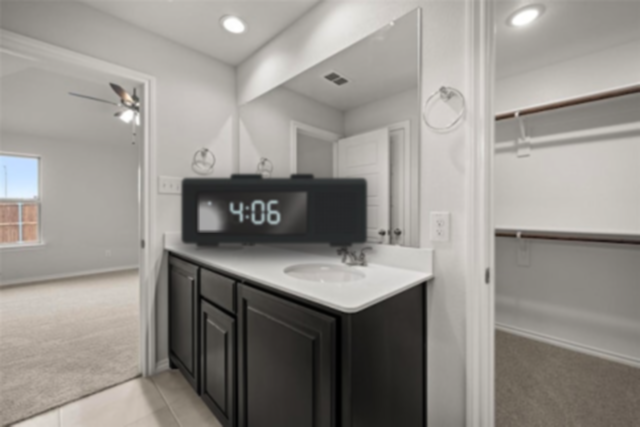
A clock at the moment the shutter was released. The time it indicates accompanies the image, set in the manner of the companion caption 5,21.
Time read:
4,06
